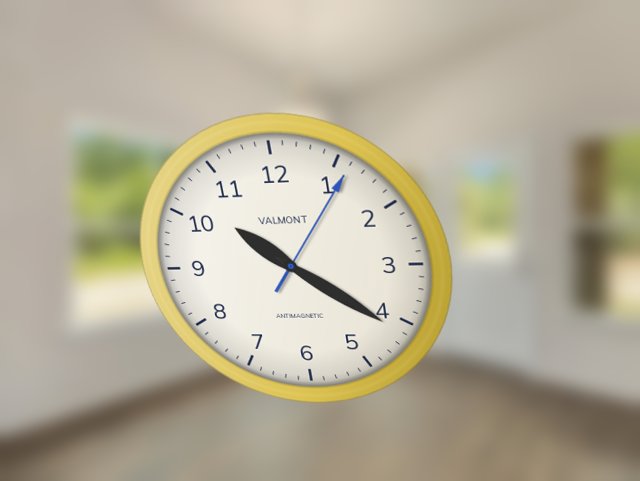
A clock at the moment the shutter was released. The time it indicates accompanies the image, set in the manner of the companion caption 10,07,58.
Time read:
10,21,06
